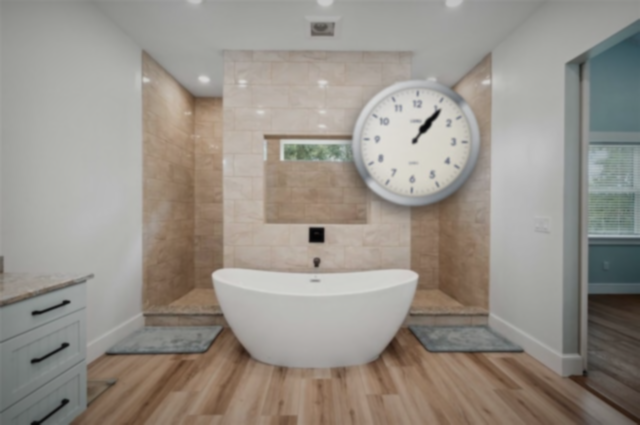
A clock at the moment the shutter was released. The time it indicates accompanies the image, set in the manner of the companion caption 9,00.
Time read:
1,06
